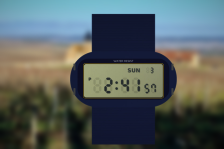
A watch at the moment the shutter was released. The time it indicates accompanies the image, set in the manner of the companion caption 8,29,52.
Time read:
2,41,57
